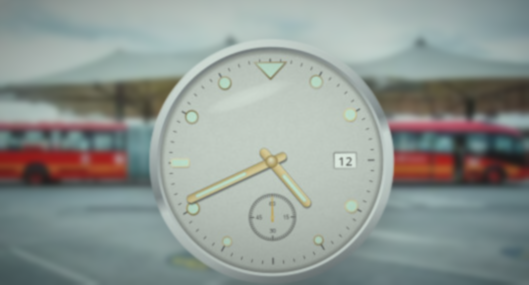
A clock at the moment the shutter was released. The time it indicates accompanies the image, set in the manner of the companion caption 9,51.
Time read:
4,41
